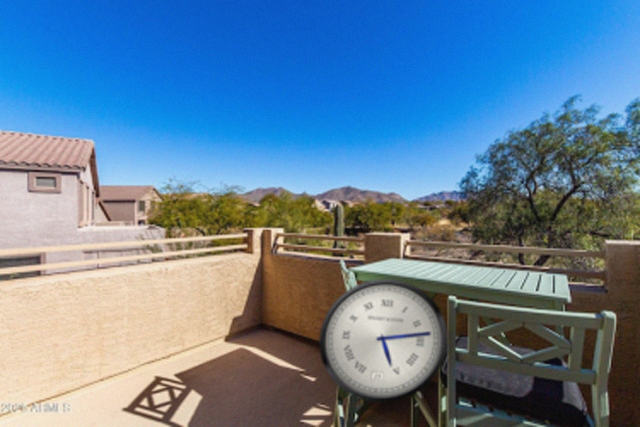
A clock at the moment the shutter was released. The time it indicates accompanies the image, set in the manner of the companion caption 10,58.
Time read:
5,13
